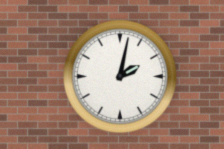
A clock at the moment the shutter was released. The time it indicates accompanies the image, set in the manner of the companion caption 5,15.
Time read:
2,02
